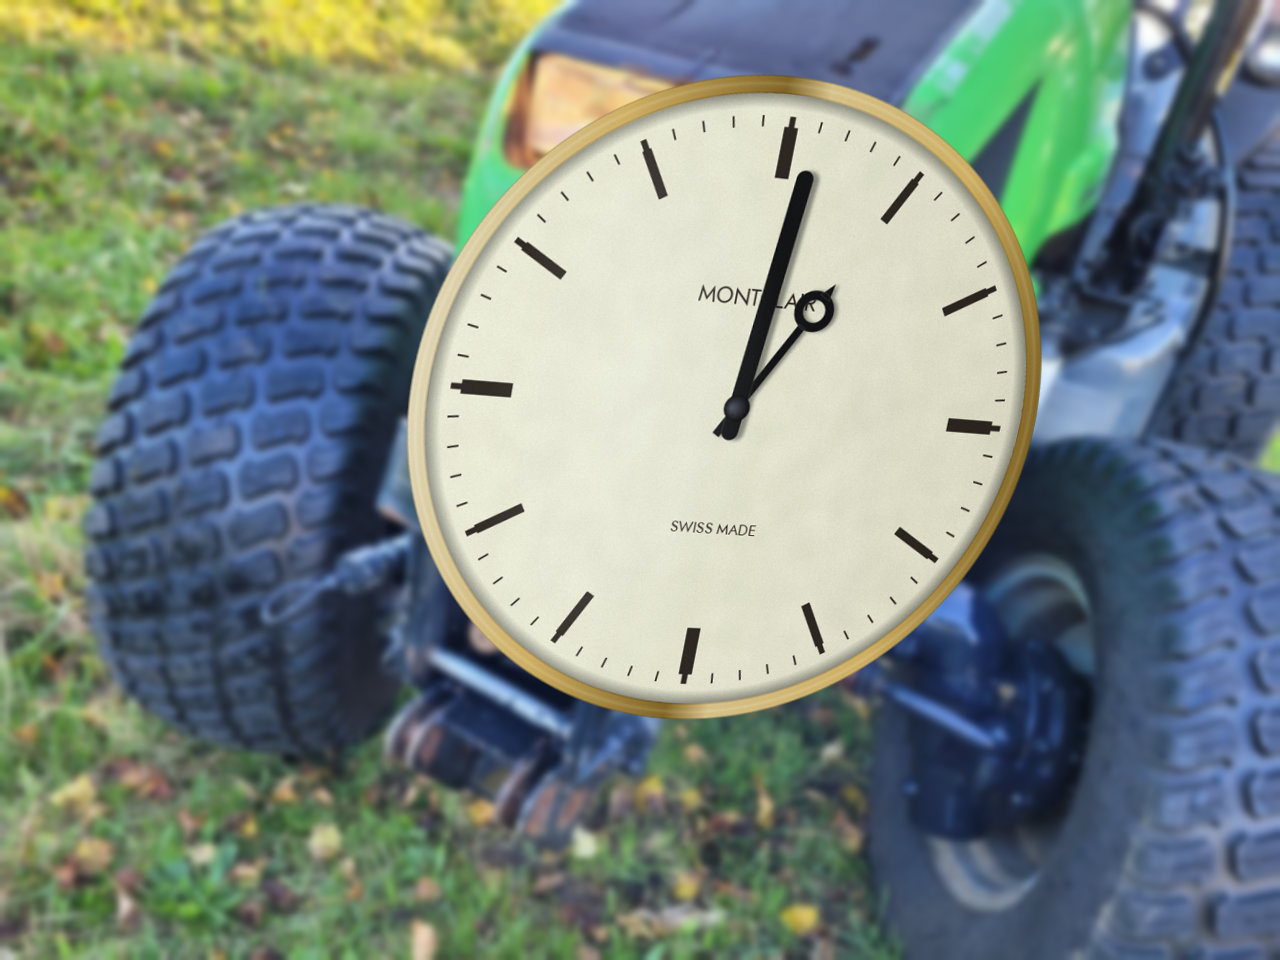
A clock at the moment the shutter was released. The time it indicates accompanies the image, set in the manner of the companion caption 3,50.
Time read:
1,01
